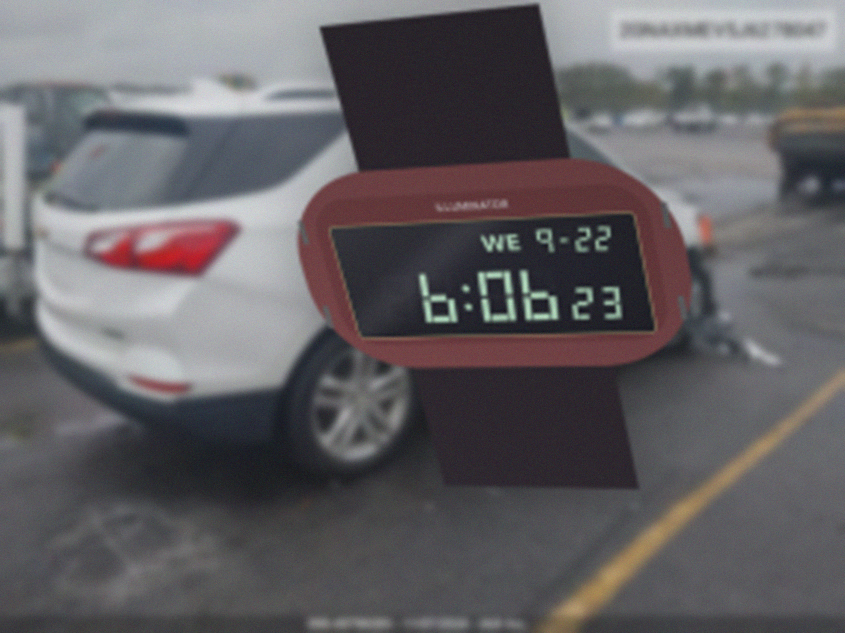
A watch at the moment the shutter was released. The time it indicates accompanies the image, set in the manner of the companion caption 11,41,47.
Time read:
6,06,23
